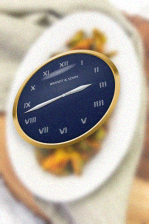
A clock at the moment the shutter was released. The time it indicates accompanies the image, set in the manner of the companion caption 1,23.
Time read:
2,43
